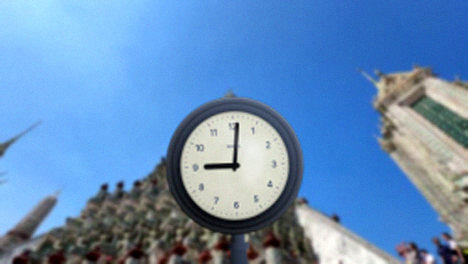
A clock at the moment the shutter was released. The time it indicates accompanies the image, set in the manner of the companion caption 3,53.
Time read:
9,01
